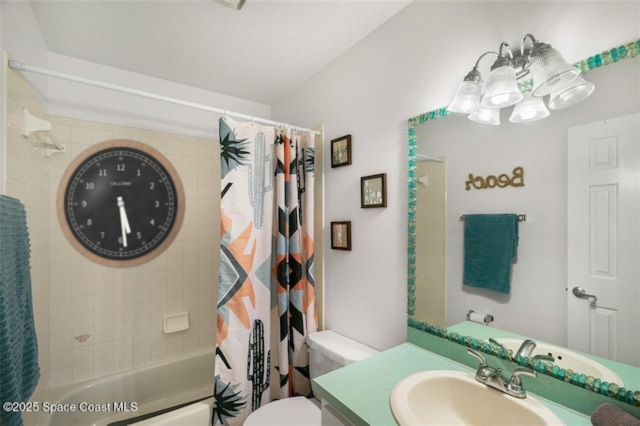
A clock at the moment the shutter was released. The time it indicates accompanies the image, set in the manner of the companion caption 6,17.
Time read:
5,29
